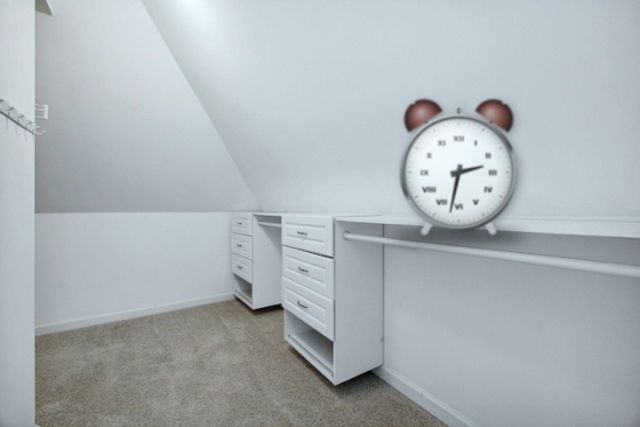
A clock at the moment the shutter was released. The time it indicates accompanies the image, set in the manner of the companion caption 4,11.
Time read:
2,32
